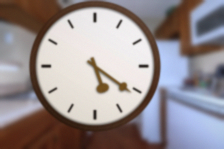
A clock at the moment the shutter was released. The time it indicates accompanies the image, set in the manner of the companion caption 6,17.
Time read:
5,21
